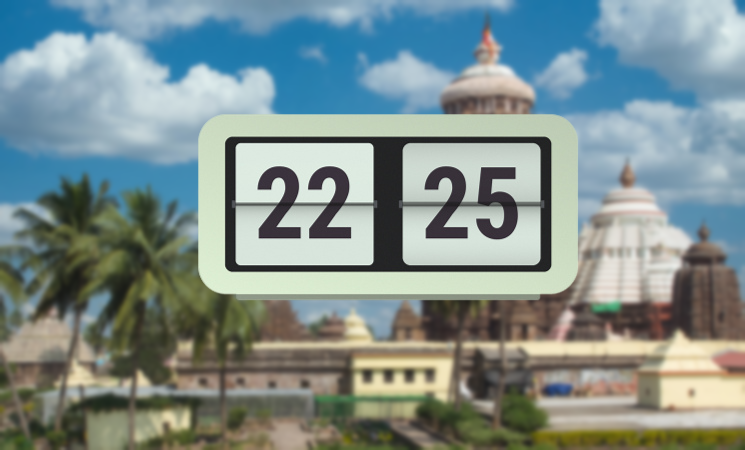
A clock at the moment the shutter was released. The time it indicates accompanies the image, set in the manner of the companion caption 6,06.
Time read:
22,25
